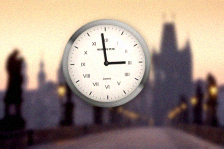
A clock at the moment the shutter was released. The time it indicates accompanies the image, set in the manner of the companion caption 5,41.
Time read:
2,59
